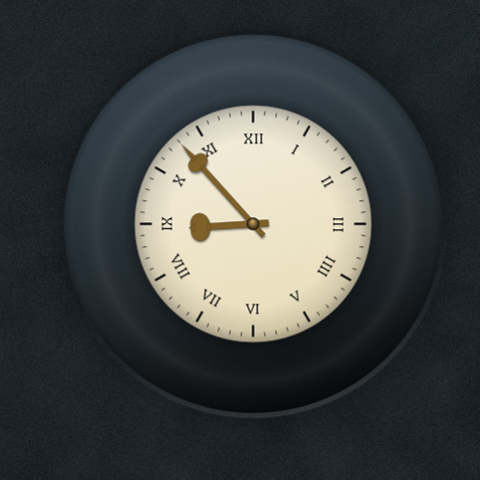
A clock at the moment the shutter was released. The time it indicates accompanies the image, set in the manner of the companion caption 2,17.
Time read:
8,53
